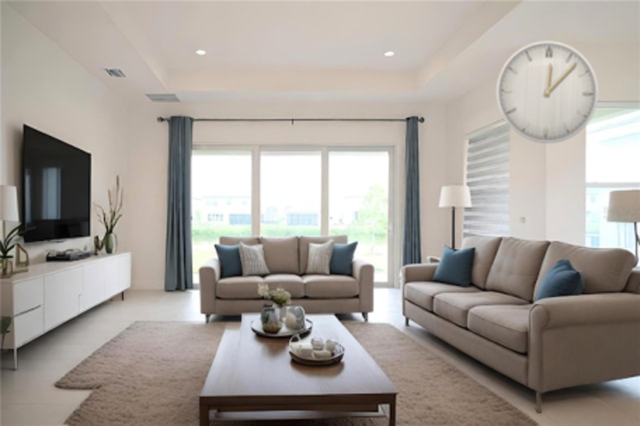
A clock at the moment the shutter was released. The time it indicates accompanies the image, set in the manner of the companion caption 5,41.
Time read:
12,07
